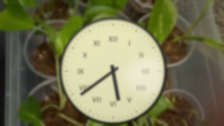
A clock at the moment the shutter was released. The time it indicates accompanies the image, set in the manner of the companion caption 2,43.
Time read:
5,39
